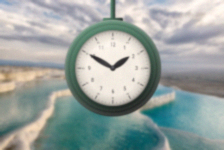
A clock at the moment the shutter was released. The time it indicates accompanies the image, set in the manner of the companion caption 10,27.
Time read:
1,50
